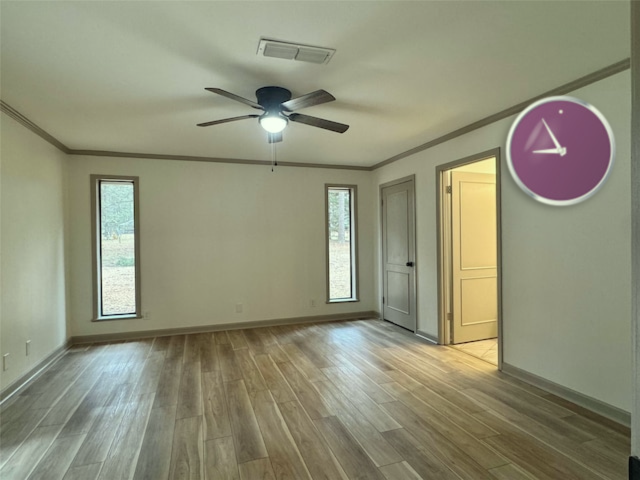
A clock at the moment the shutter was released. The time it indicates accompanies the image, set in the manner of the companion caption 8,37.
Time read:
8,55
